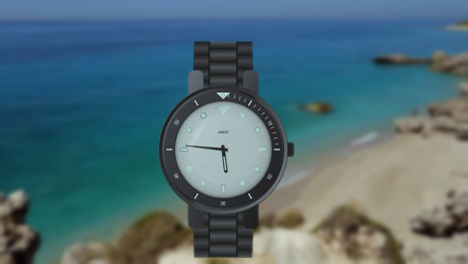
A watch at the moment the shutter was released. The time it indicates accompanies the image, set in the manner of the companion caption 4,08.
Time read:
5,46
